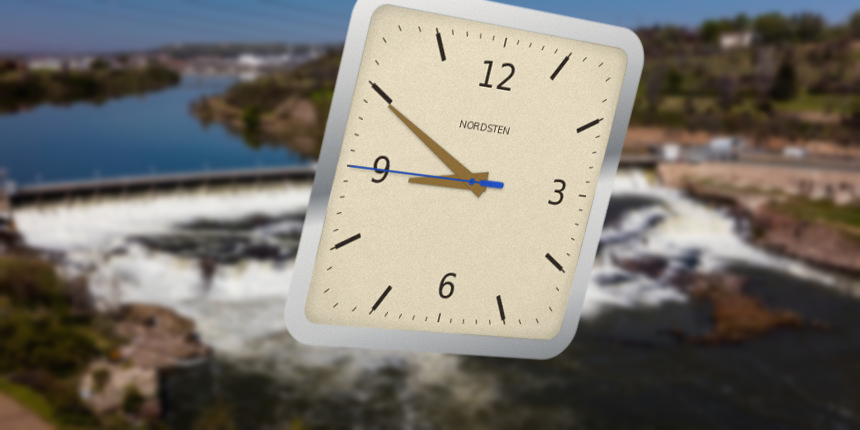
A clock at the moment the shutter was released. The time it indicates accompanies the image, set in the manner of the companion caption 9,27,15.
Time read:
8,49,45
